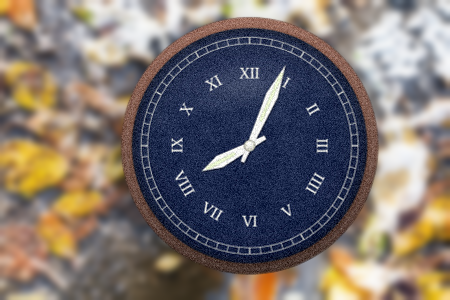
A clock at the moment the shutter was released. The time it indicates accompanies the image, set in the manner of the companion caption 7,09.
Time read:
8,04
